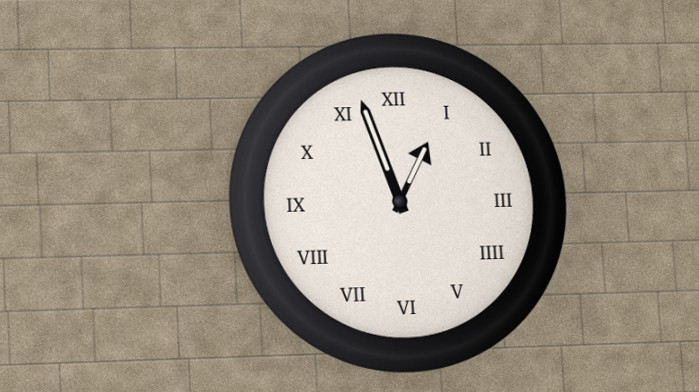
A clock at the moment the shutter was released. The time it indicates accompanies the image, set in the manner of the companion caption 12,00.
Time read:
12,57
